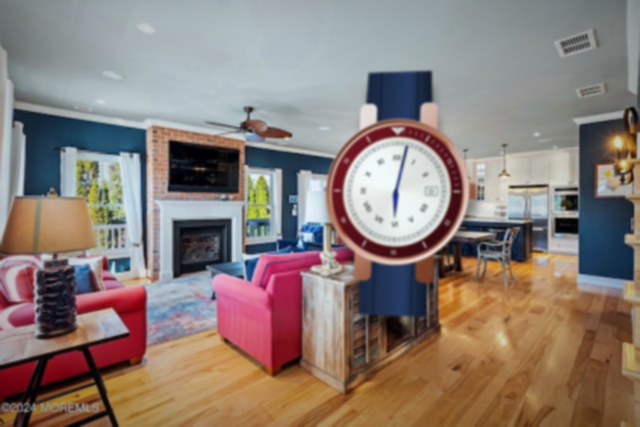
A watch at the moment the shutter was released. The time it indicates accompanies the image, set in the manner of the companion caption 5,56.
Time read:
6,02
